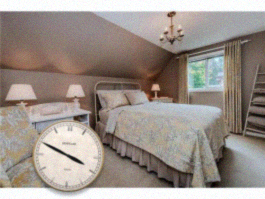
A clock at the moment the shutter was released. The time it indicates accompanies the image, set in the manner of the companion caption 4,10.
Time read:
3,49
